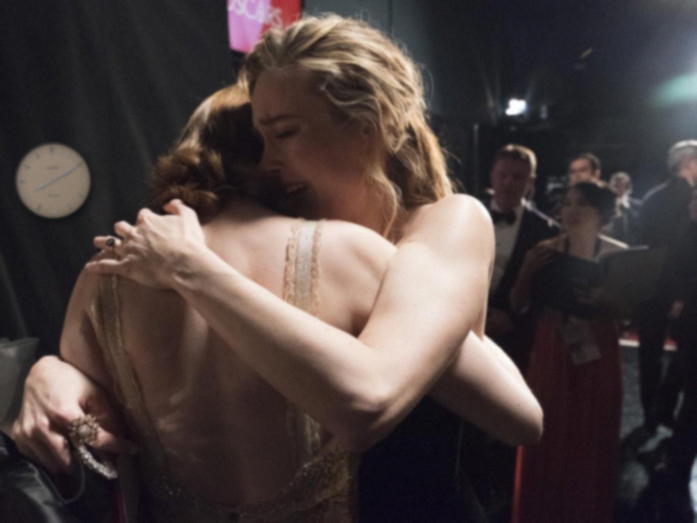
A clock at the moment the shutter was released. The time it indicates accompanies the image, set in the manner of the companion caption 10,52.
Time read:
8,10
